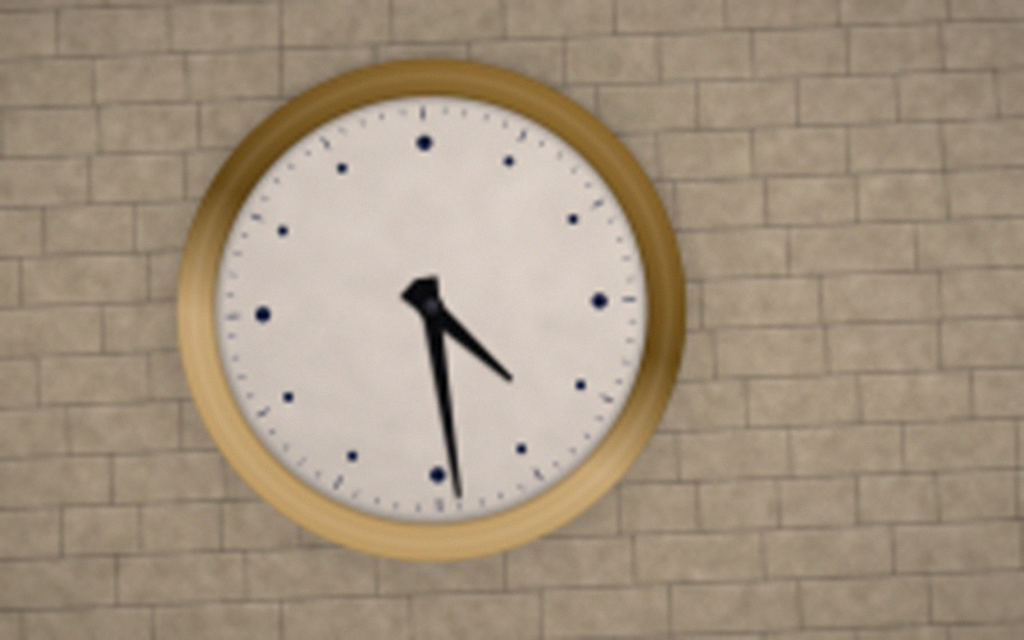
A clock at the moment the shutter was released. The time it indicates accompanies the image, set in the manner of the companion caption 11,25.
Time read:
4,29
